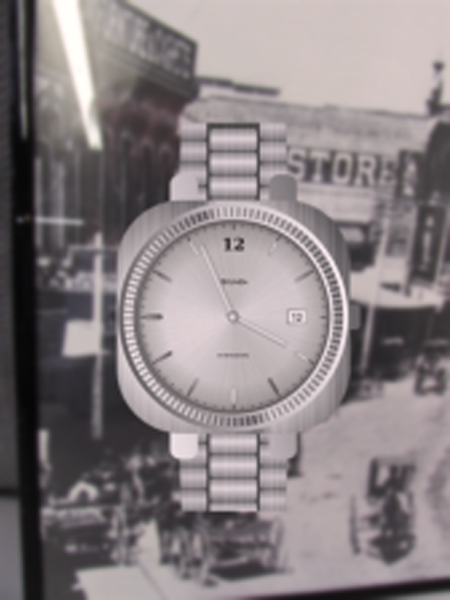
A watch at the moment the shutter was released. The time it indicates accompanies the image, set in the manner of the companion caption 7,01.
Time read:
3,56
